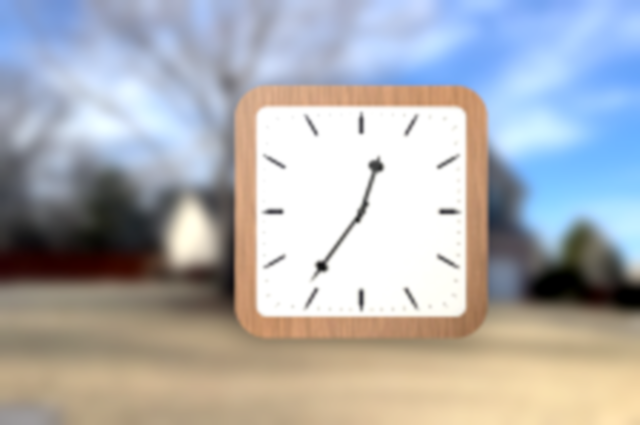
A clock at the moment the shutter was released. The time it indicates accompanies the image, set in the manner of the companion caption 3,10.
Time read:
12,36
